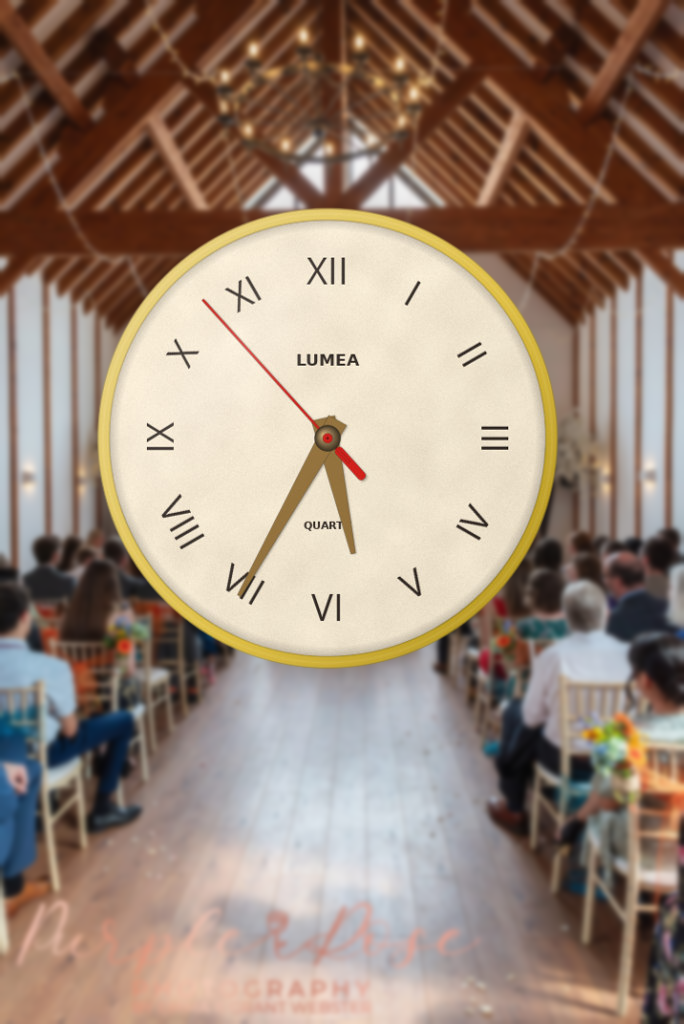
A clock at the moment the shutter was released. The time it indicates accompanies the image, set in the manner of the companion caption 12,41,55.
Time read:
5,34,53
